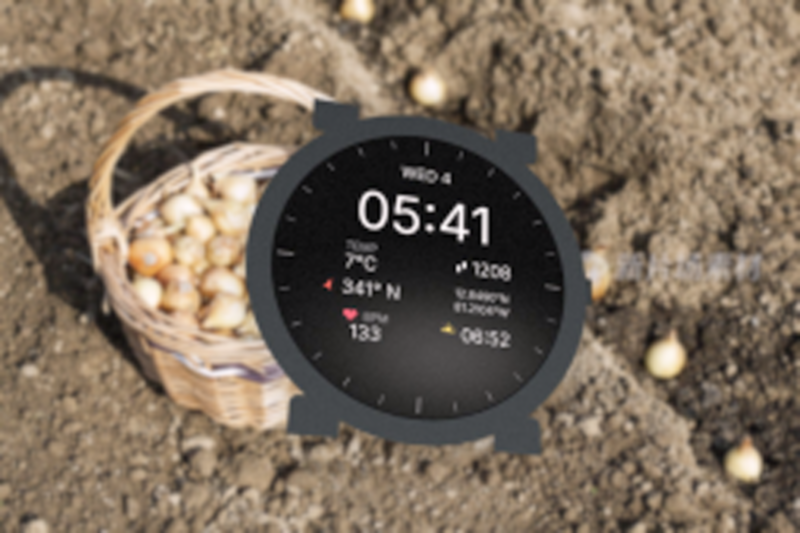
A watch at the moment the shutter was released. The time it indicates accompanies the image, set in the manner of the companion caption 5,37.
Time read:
5,41
